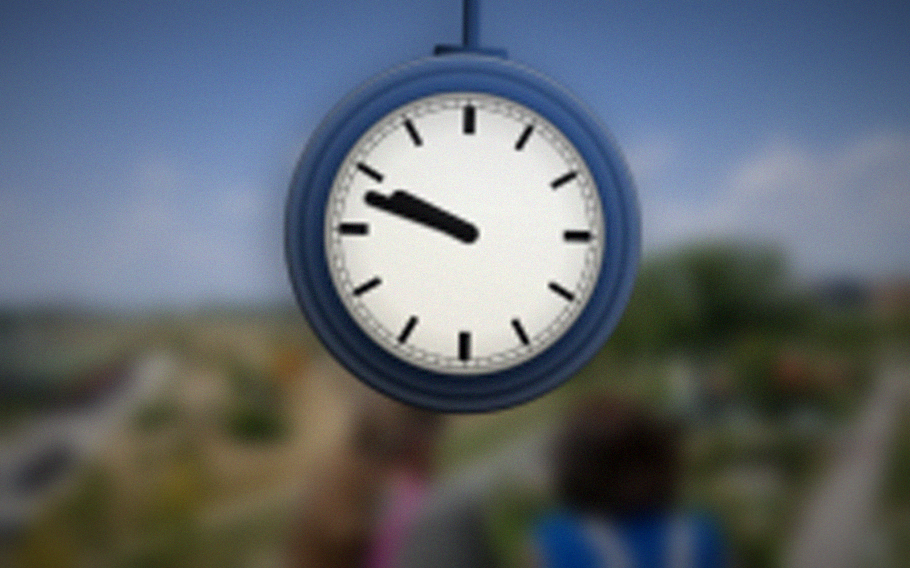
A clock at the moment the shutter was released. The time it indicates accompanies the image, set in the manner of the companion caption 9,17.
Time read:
9,48
